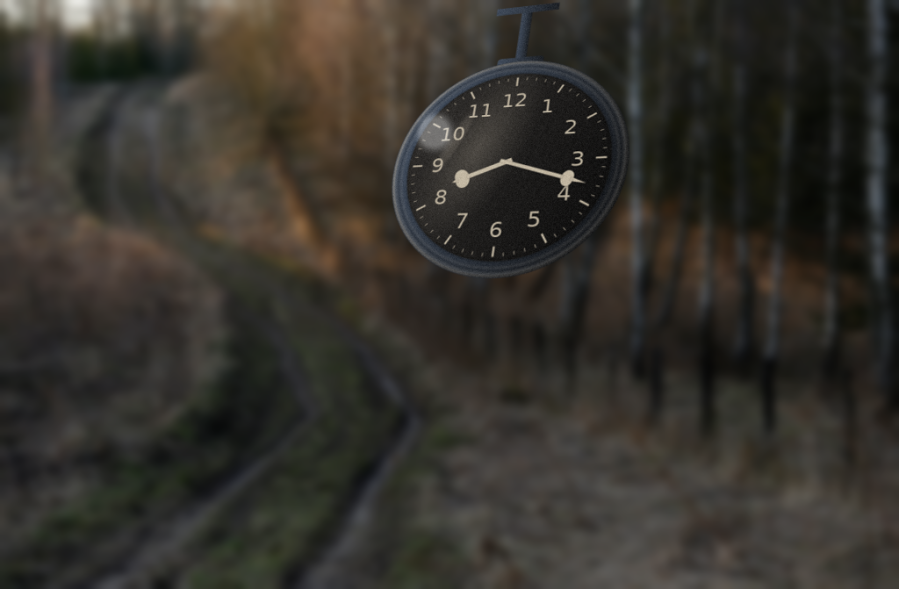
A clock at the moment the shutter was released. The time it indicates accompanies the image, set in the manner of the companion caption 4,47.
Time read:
8,18
